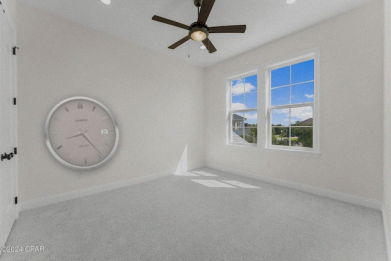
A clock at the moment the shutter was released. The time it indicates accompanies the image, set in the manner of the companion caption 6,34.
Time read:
8,24
